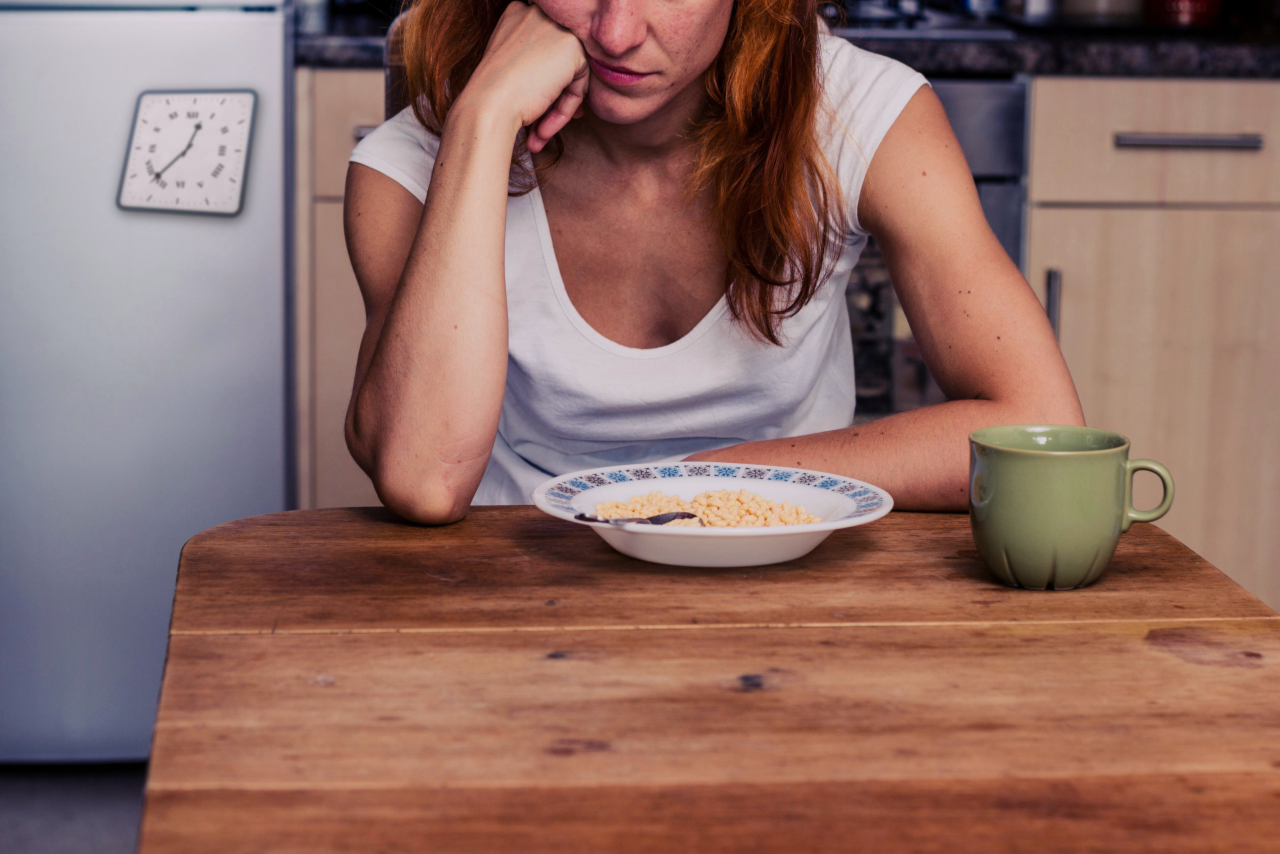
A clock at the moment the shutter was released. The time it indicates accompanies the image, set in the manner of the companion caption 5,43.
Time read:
12,37
